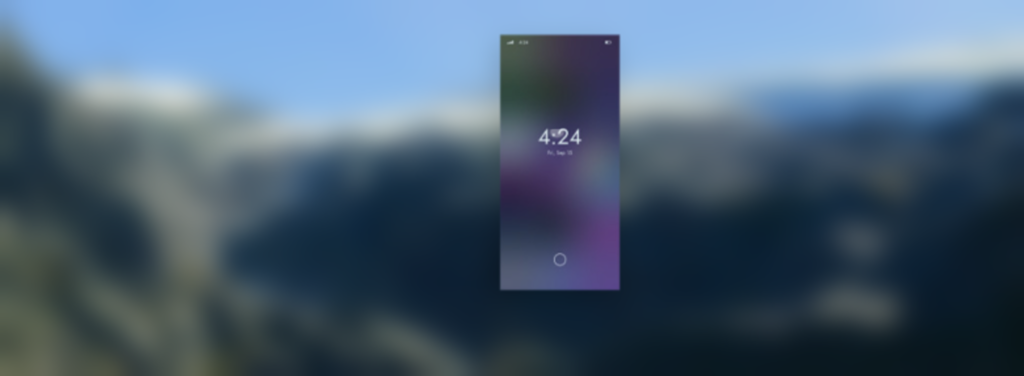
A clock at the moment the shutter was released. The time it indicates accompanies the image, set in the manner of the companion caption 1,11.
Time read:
4,24
